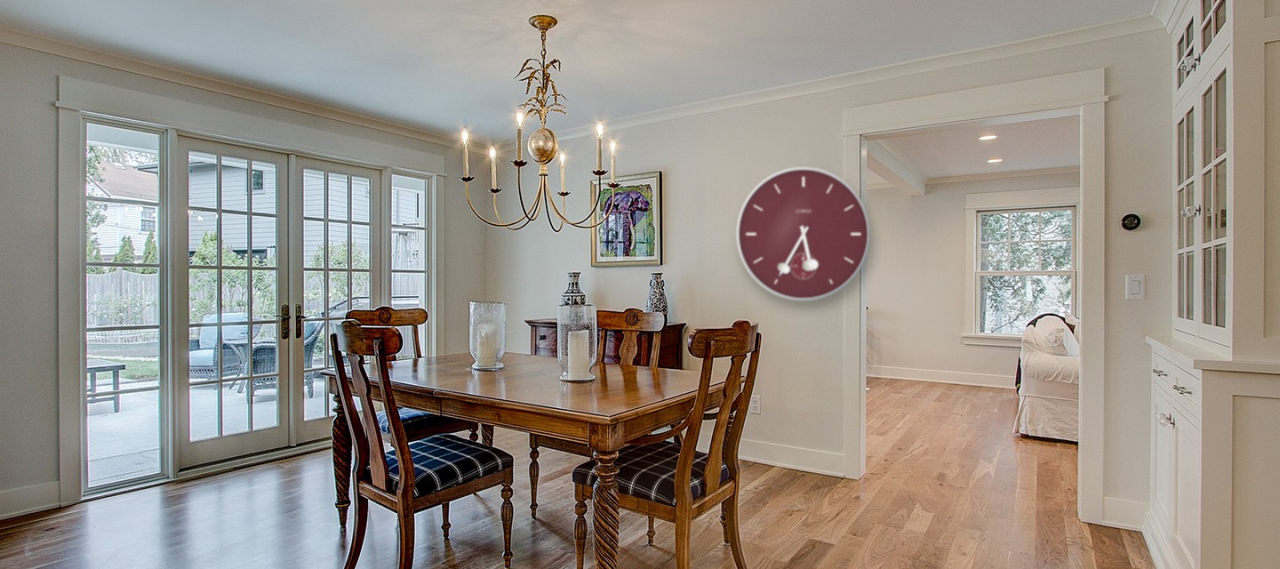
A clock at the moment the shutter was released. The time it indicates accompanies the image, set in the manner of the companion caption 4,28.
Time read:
5,35
